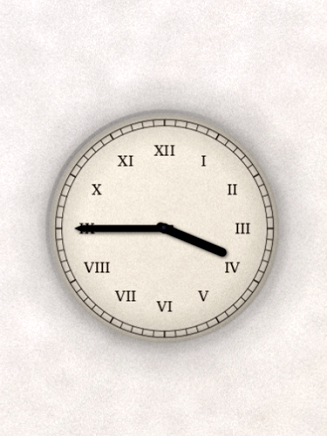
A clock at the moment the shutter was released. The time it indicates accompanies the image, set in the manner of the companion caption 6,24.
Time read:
3,45
